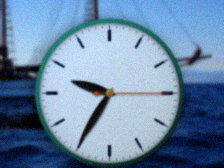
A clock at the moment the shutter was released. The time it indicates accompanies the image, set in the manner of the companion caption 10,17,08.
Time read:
9,35,15
